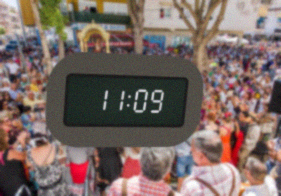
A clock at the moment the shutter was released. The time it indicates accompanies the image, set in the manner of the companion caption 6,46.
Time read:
11,09
